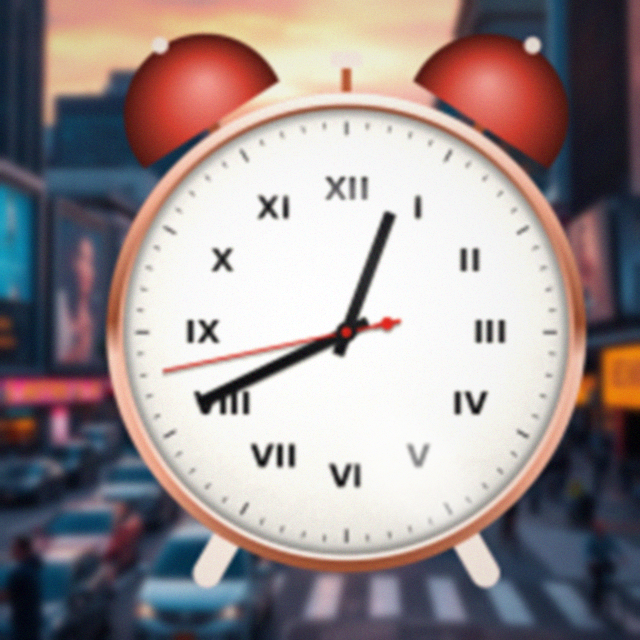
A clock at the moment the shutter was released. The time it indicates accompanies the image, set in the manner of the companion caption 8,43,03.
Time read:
12,40,43
